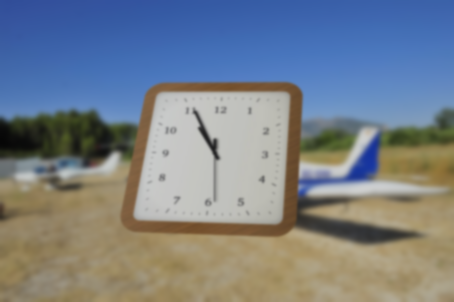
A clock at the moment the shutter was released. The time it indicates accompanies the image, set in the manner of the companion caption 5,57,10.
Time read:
10,55,29
